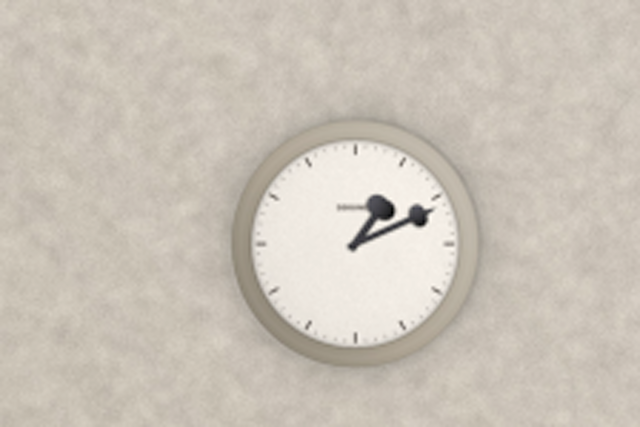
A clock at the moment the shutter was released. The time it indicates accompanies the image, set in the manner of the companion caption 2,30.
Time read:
1,11
